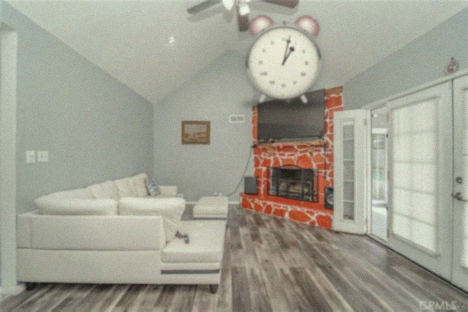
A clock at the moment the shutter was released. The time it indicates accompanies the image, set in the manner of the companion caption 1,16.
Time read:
1,02
